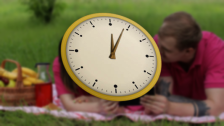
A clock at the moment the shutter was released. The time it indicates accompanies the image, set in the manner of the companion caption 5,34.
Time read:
12,04
